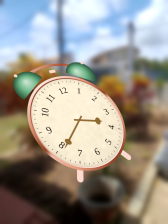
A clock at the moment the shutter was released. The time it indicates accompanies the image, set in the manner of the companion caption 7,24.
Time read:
3,39
